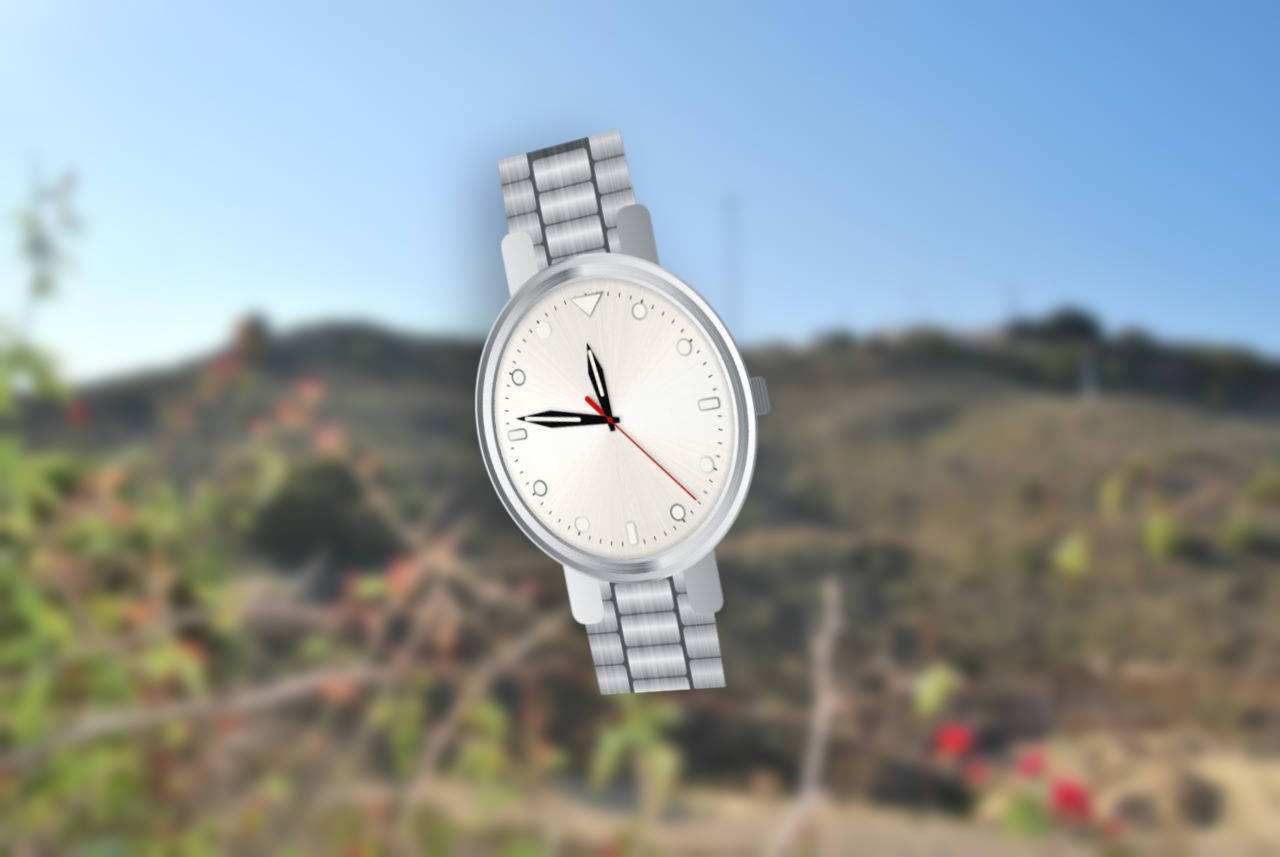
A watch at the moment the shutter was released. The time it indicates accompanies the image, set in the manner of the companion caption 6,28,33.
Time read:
11,46,23
